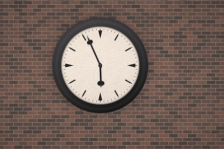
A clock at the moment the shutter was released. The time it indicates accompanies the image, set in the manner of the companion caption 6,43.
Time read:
5,56
